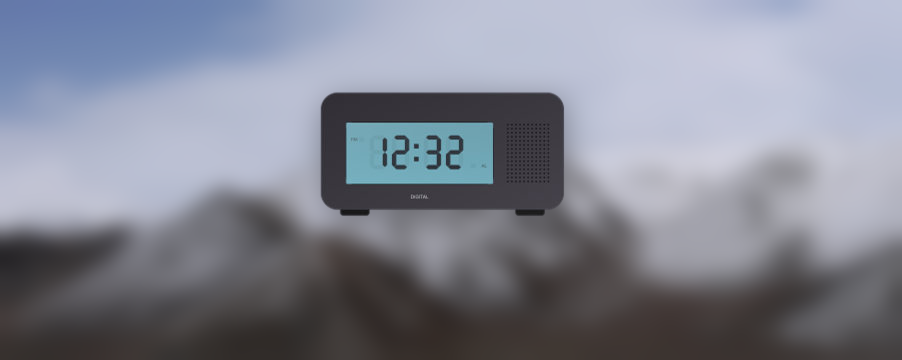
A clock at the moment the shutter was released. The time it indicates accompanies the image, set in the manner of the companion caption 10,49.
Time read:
12,32
